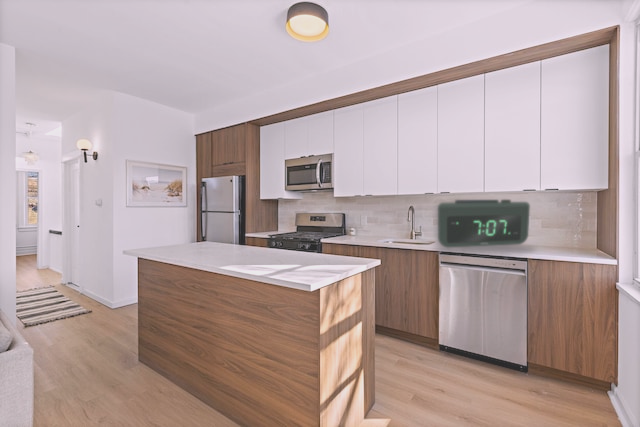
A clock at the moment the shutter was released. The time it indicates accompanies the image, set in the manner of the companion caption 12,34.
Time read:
7,07
